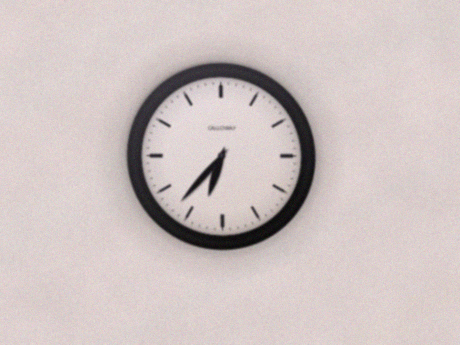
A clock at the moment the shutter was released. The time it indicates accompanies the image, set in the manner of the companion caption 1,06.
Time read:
6,37
